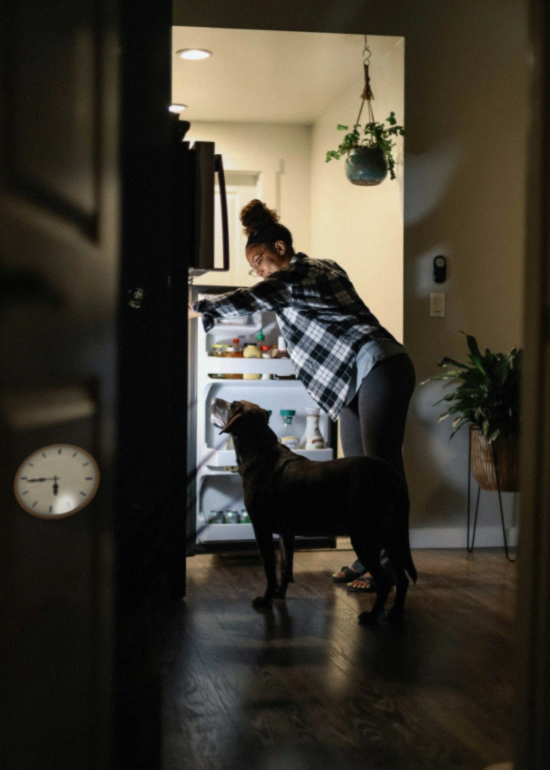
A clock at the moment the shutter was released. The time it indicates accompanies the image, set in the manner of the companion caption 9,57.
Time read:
5,44
